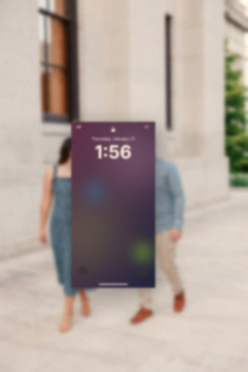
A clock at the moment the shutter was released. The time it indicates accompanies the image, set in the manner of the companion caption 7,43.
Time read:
1,56
